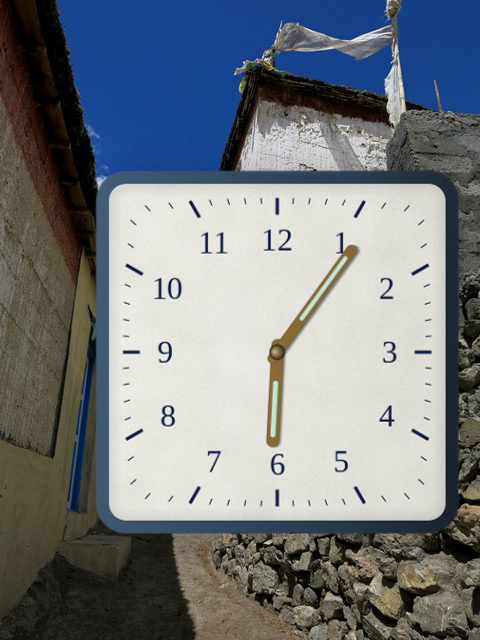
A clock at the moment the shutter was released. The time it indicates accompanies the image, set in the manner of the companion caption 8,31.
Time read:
6,06
